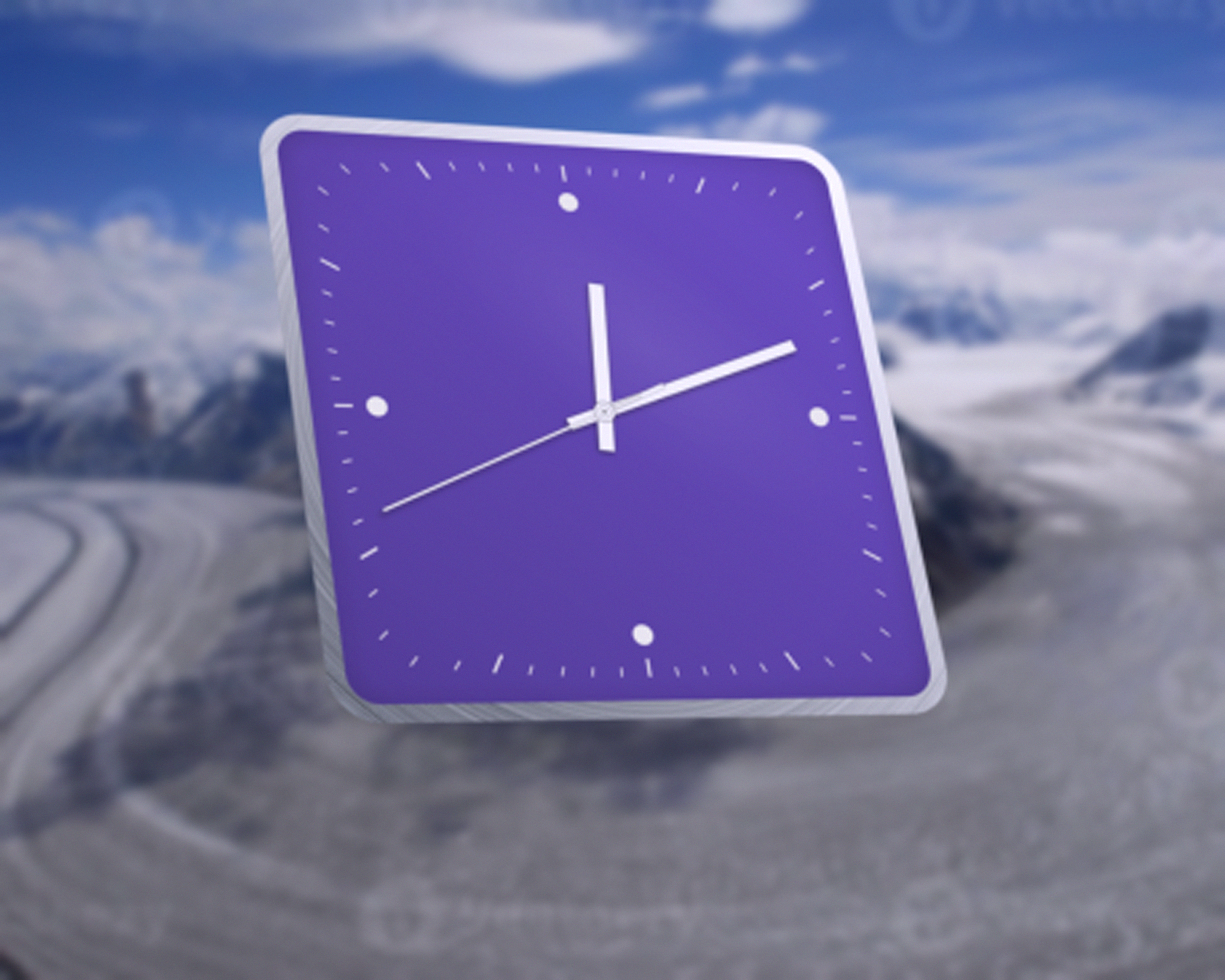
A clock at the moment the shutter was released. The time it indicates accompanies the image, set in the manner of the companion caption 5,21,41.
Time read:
12,11,41
